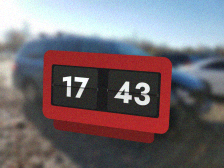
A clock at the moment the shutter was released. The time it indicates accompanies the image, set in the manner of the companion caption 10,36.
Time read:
17,43
